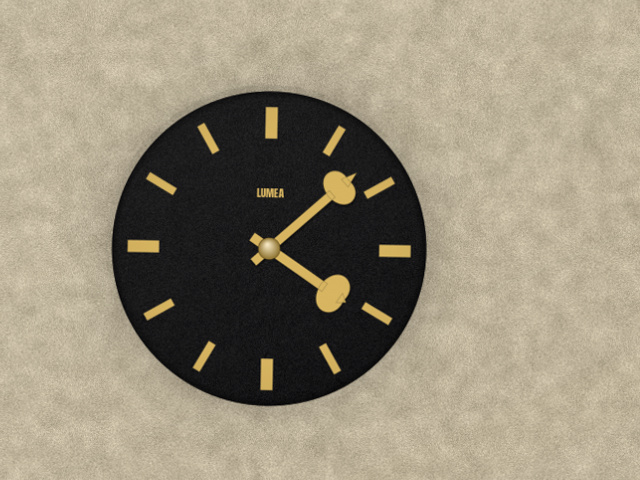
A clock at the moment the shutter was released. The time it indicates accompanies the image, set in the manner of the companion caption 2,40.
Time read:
4,08
